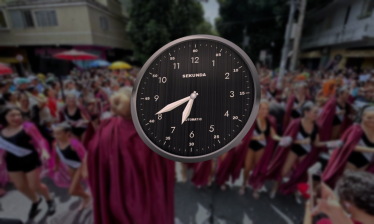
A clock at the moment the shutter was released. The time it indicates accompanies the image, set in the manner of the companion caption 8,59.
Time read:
6,41
